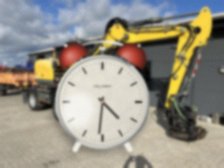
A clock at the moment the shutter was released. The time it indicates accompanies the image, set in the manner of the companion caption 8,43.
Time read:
4,31
